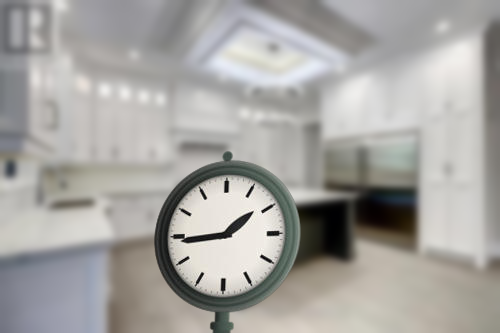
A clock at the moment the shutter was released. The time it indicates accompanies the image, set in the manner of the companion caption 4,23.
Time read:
1,44
